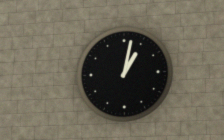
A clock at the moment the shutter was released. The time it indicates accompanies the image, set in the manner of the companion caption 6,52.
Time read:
1,02
